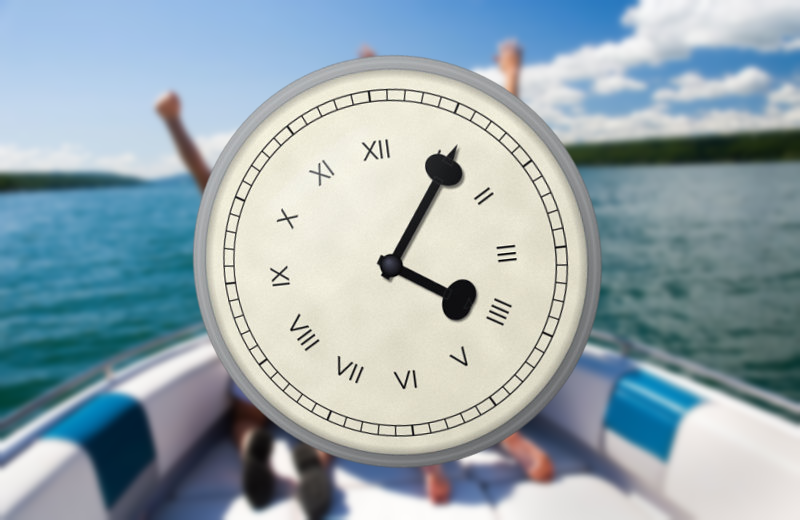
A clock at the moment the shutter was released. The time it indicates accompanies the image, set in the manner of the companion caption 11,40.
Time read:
4,06
